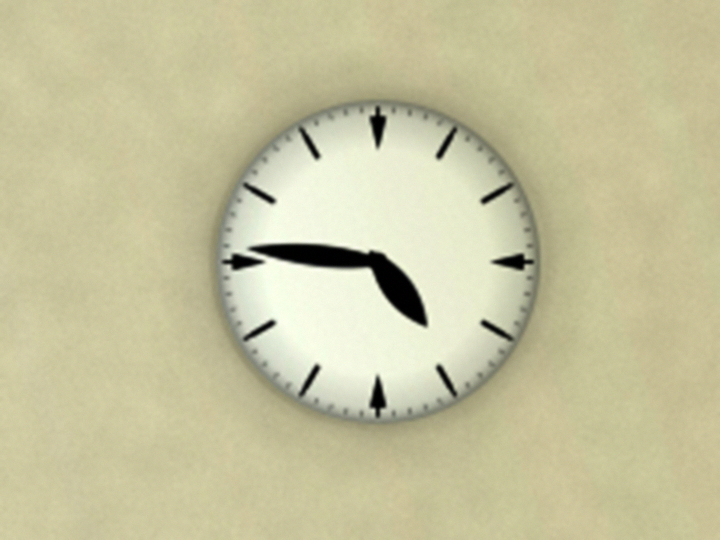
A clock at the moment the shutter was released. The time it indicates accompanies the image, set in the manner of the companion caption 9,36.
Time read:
4,46
